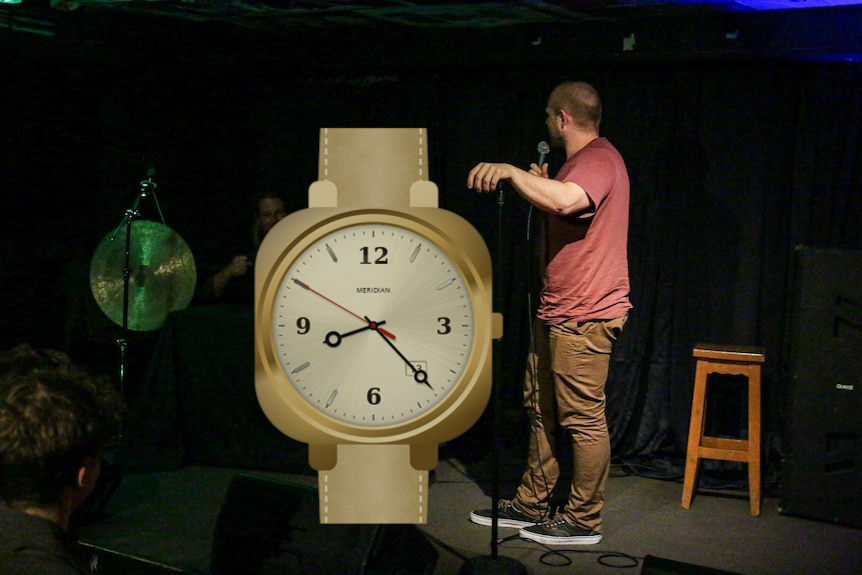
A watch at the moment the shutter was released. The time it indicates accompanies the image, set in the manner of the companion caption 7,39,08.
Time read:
8,22,50
